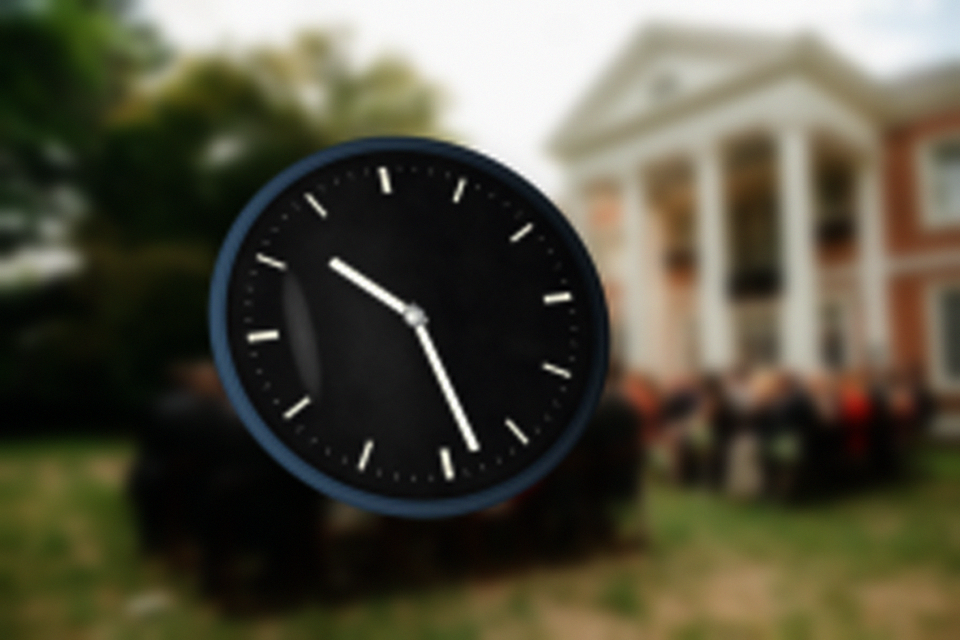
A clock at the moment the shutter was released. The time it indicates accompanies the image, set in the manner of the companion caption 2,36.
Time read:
10,28
